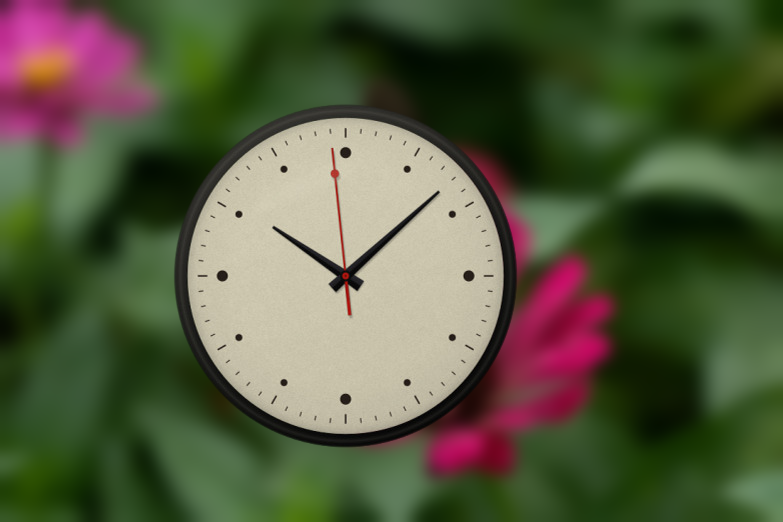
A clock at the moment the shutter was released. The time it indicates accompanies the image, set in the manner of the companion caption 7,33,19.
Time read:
10,07,59
